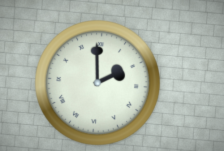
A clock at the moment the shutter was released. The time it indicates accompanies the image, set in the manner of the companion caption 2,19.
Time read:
1,59
